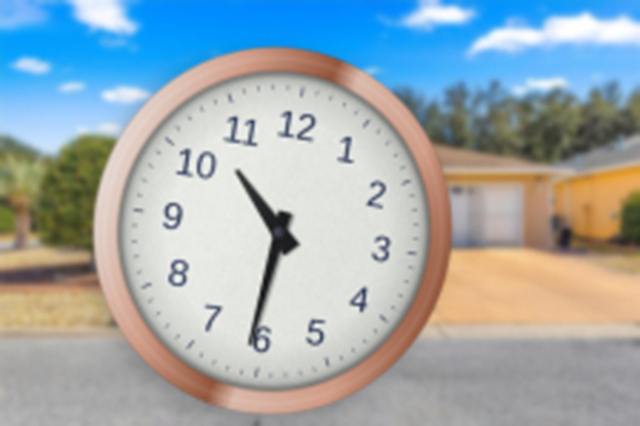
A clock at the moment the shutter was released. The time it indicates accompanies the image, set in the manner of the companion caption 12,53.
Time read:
10,31
